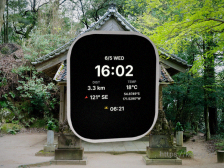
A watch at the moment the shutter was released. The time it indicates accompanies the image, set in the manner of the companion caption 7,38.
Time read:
16,02
